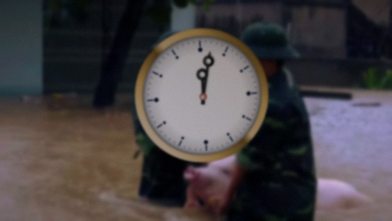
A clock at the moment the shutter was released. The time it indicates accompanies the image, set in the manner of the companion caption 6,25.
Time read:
12,02
